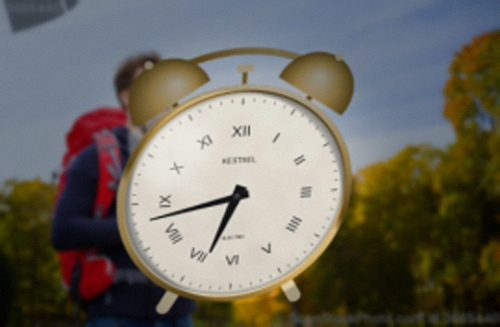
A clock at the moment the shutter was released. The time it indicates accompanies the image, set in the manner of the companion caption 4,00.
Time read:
6,43
